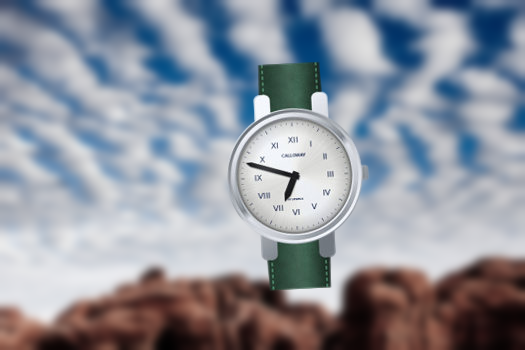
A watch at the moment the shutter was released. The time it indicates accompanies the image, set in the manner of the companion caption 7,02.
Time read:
6,48
